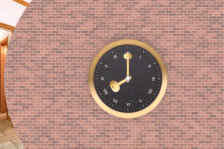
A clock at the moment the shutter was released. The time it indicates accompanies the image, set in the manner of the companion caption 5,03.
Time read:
8,00
